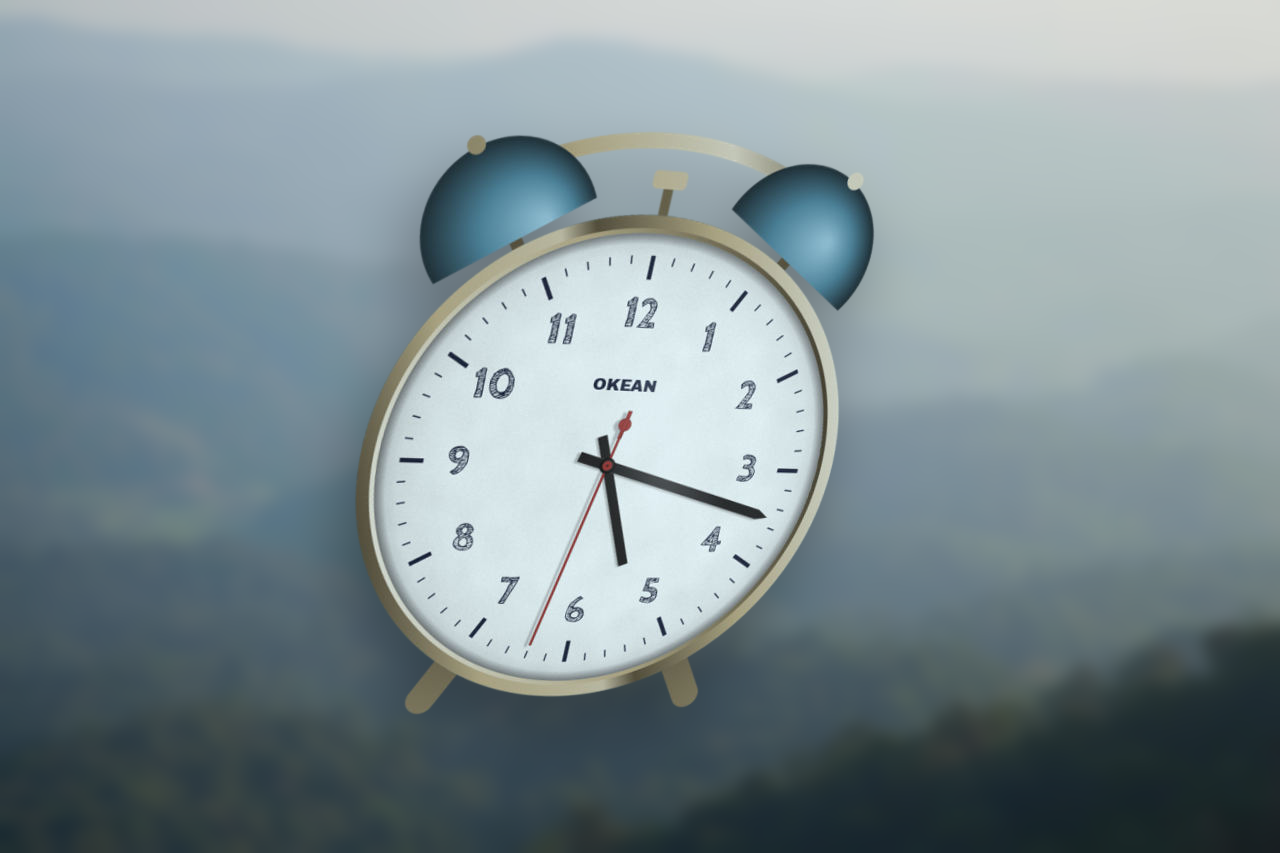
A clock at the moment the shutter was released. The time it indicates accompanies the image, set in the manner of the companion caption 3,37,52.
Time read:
5,17,32
